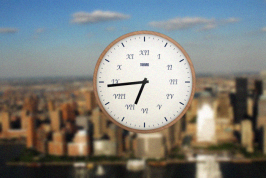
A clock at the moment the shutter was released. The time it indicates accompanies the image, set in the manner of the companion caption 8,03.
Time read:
6,44
